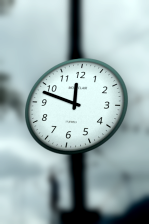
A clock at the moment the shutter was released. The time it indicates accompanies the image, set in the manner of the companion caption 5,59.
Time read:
11,48
